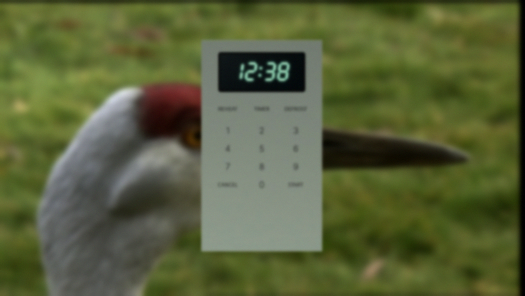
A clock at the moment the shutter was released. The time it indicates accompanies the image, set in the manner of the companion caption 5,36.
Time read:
12,38
